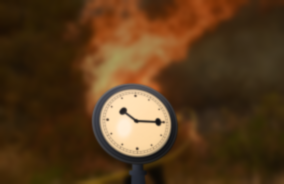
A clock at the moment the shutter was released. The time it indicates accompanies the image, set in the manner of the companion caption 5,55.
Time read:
10,15
